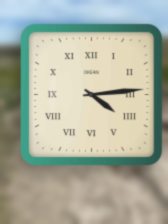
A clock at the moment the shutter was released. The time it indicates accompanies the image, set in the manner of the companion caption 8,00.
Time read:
4,14
